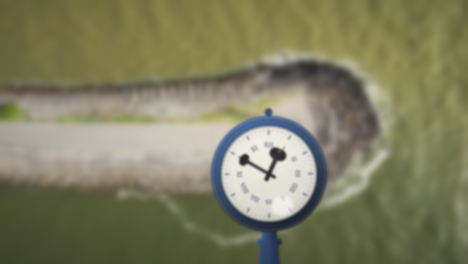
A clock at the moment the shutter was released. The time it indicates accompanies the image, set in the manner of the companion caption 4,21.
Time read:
12,50
